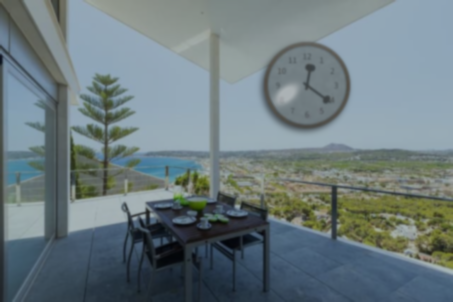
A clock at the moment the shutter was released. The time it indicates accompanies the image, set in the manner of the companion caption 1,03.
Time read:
12,21
